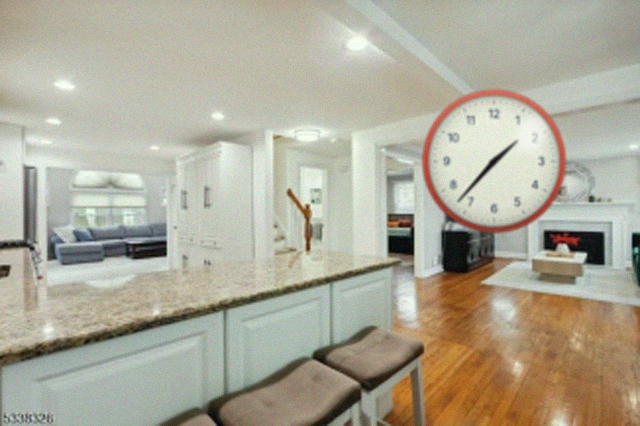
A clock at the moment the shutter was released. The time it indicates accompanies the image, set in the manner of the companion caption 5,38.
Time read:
1,37
